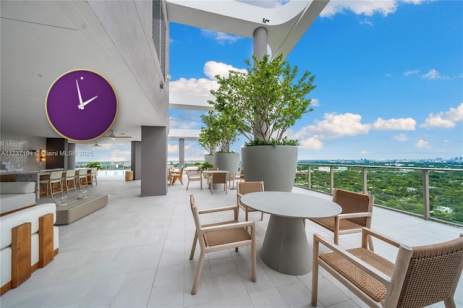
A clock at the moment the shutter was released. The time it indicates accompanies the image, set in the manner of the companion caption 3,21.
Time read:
1,58
